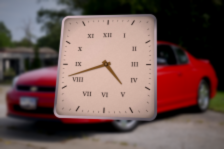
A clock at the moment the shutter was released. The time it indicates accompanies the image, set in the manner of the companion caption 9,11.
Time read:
4,42
